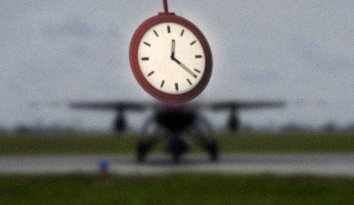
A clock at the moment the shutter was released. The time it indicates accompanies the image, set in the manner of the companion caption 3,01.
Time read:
12,22
